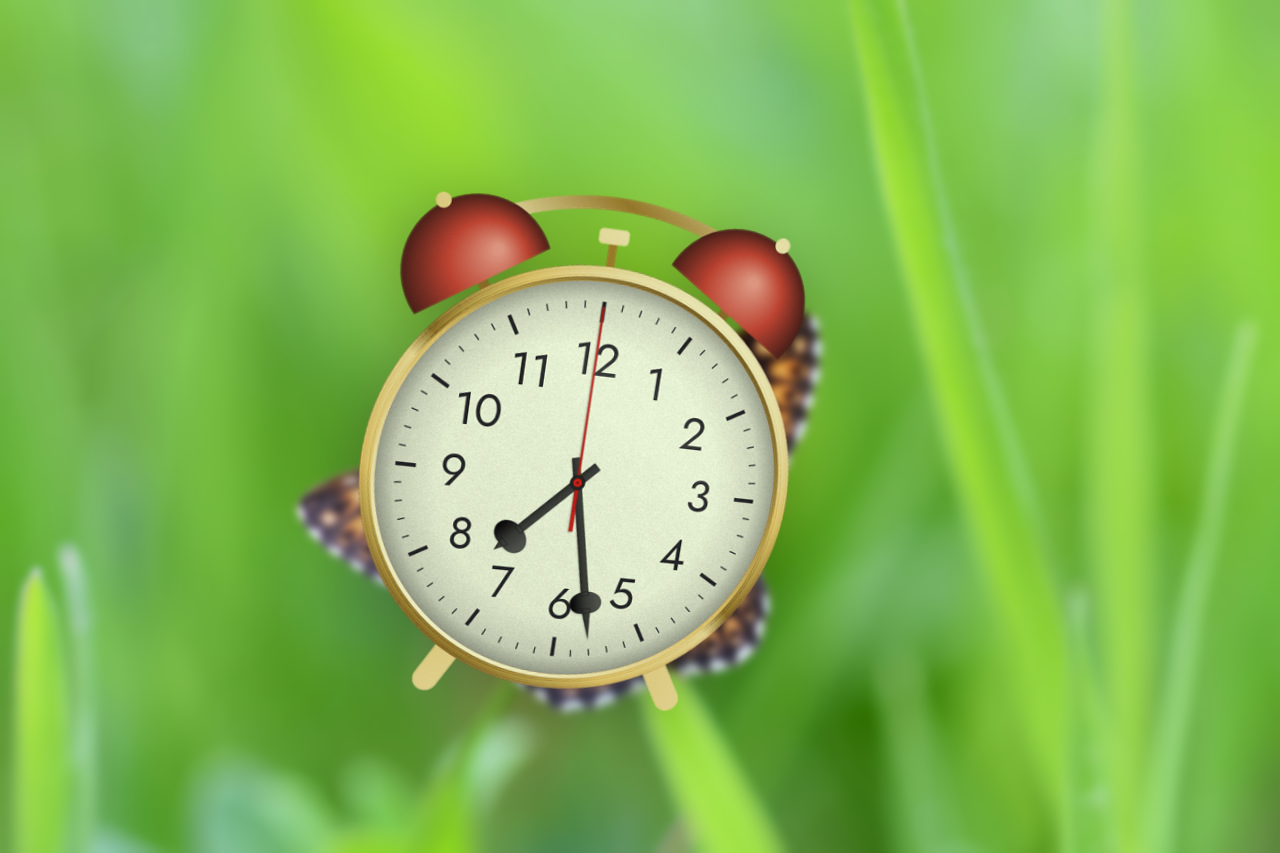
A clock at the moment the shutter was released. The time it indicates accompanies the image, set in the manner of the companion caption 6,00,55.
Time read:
7,28,00
